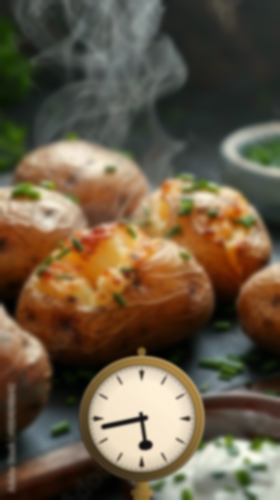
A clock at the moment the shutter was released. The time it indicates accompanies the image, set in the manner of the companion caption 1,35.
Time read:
5,43
